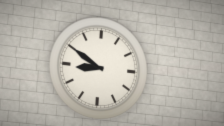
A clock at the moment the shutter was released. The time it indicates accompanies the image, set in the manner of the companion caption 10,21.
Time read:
8,50
